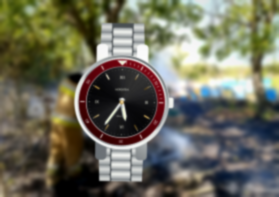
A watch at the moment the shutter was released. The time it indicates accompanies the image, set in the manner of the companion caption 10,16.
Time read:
5,36
